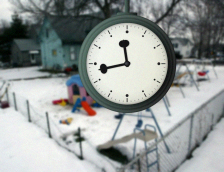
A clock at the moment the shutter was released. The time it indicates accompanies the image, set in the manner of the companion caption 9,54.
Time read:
11,43
